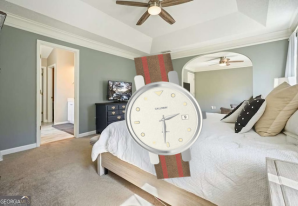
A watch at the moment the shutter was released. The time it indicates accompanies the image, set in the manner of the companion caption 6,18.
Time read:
2,31
